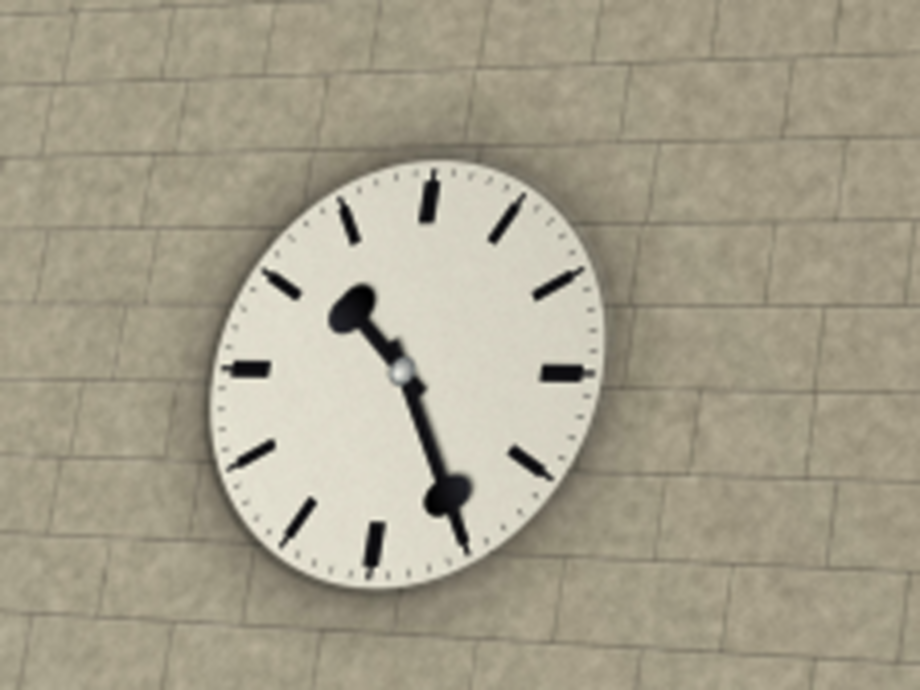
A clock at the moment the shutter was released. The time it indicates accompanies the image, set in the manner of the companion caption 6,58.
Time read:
10,25
